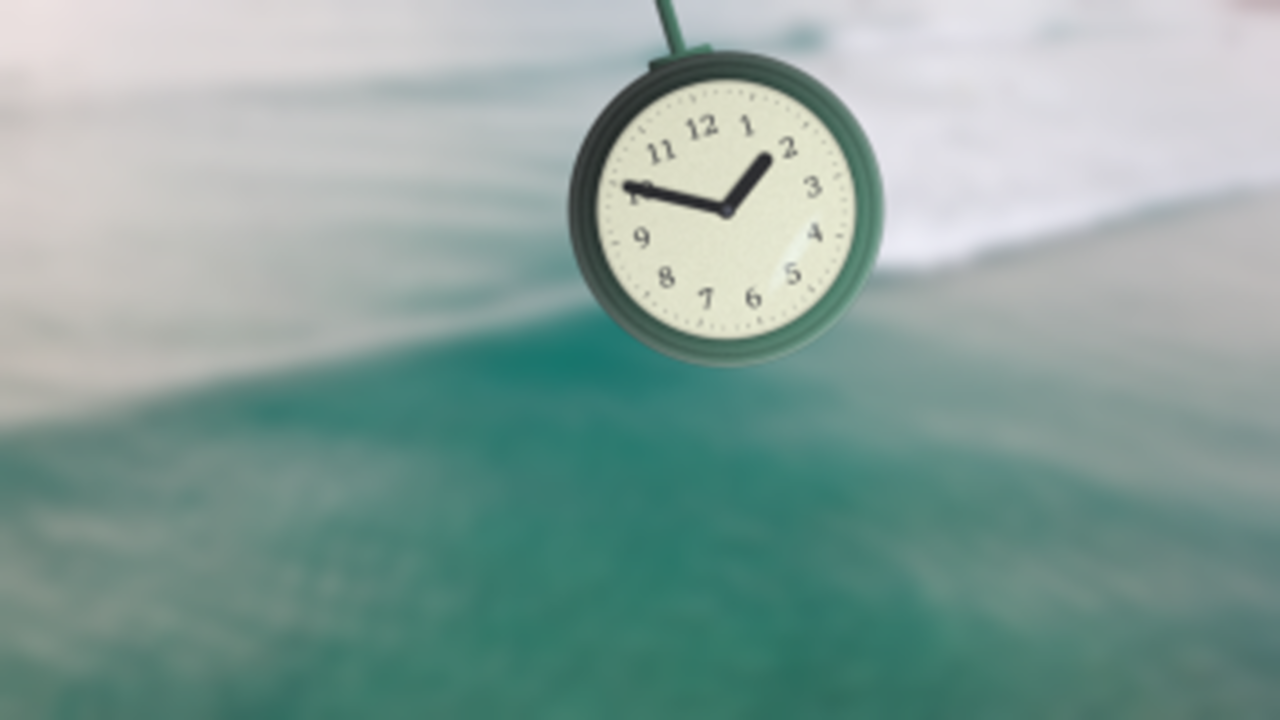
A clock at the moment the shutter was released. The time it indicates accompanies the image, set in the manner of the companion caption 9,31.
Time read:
1,50
